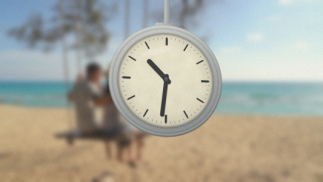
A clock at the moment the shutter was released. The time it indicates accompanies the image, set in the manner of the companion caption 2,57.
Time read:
10,31
